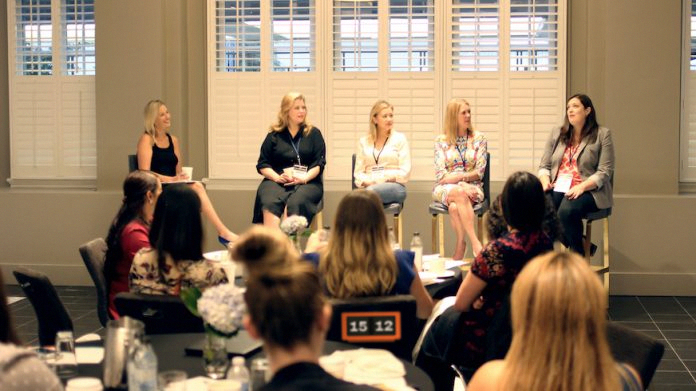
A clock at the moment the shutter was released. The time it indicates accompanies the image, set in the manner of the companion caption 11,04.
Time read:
15,12
